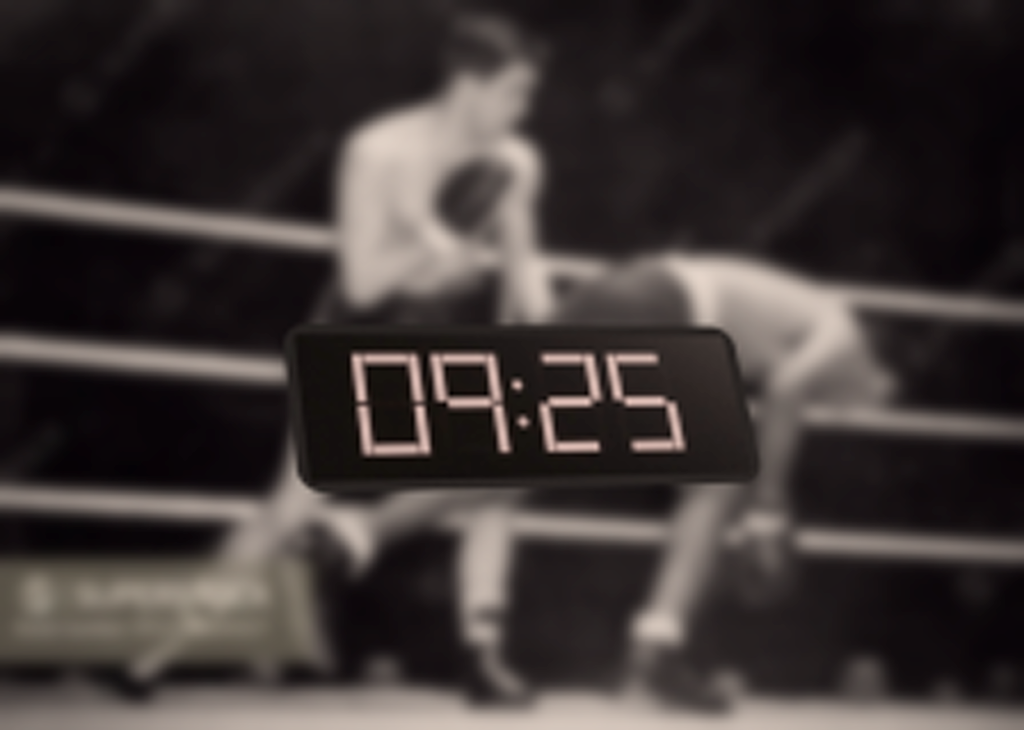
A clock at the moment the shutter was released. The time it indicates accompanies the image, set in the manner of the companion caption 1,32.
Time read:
9,25
